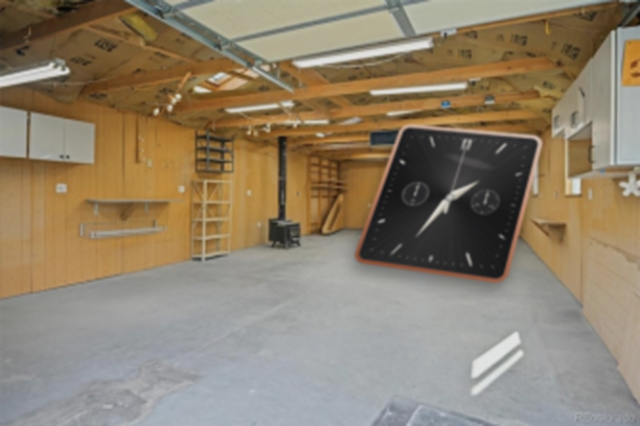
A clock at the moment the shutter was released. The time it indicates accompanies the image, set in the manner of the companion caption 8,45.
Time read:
1,34
